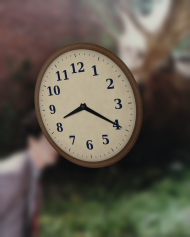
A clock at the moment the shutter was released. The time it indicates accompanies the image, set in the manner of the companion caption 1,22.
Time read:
8,20
